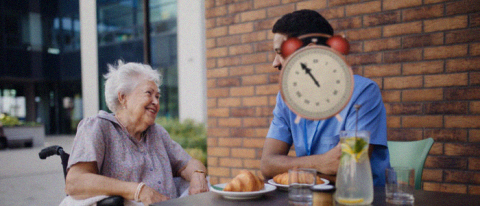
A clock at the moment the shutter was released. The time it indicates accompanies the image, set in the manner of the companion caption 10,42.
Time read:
10,54
